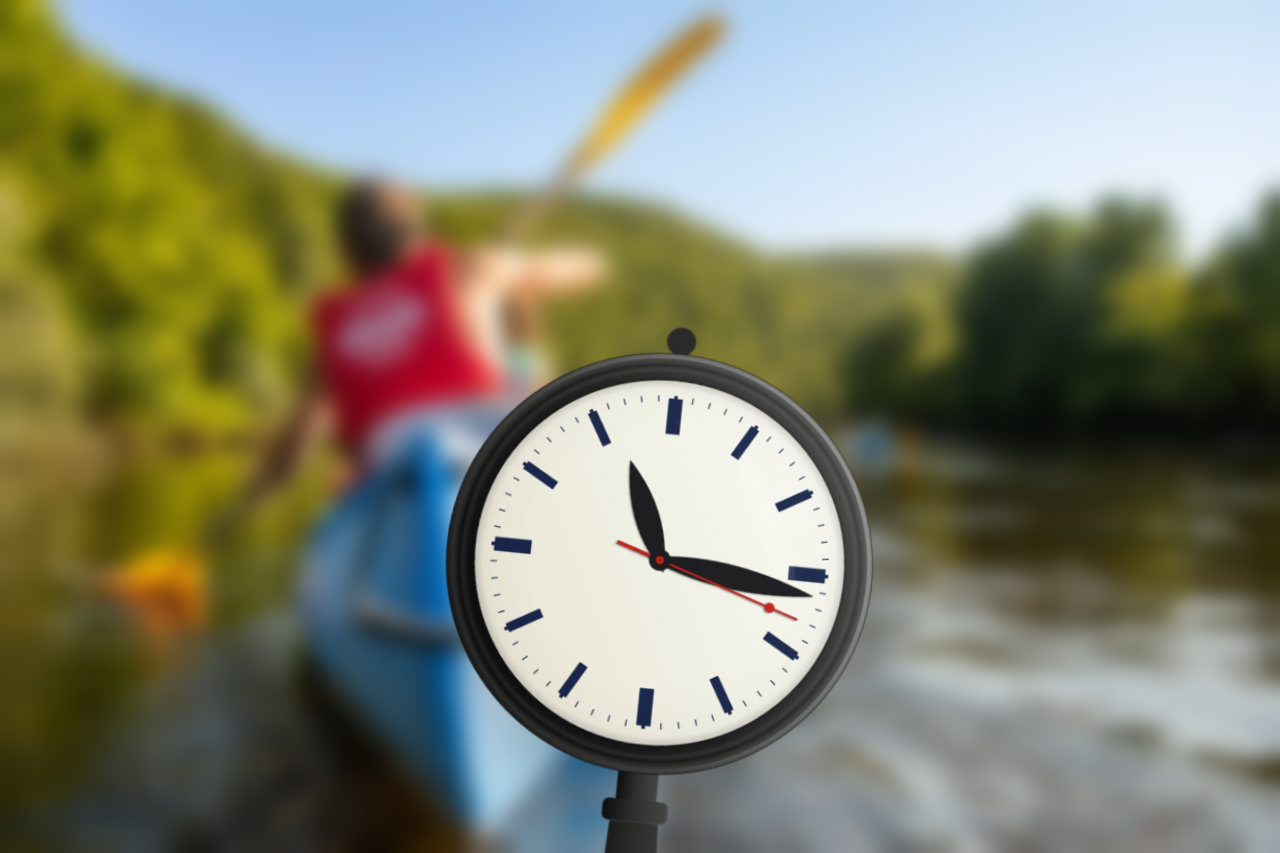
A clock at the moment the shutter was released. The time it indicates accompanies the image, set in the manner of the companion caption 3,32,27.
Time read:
11,16,18
